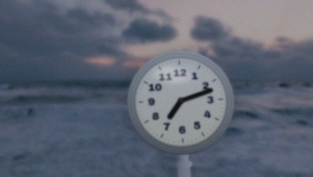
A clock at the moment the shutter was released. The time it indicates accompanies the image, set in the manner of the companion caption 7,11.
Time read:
7,12
